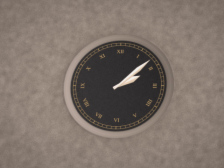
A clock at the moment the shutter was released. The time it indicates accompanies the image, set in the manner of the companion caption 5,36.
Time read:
2,08
